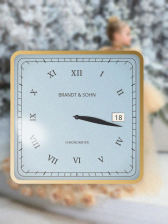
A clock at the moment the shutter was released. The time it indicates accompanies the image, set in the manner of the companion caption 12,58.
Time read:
3,17
